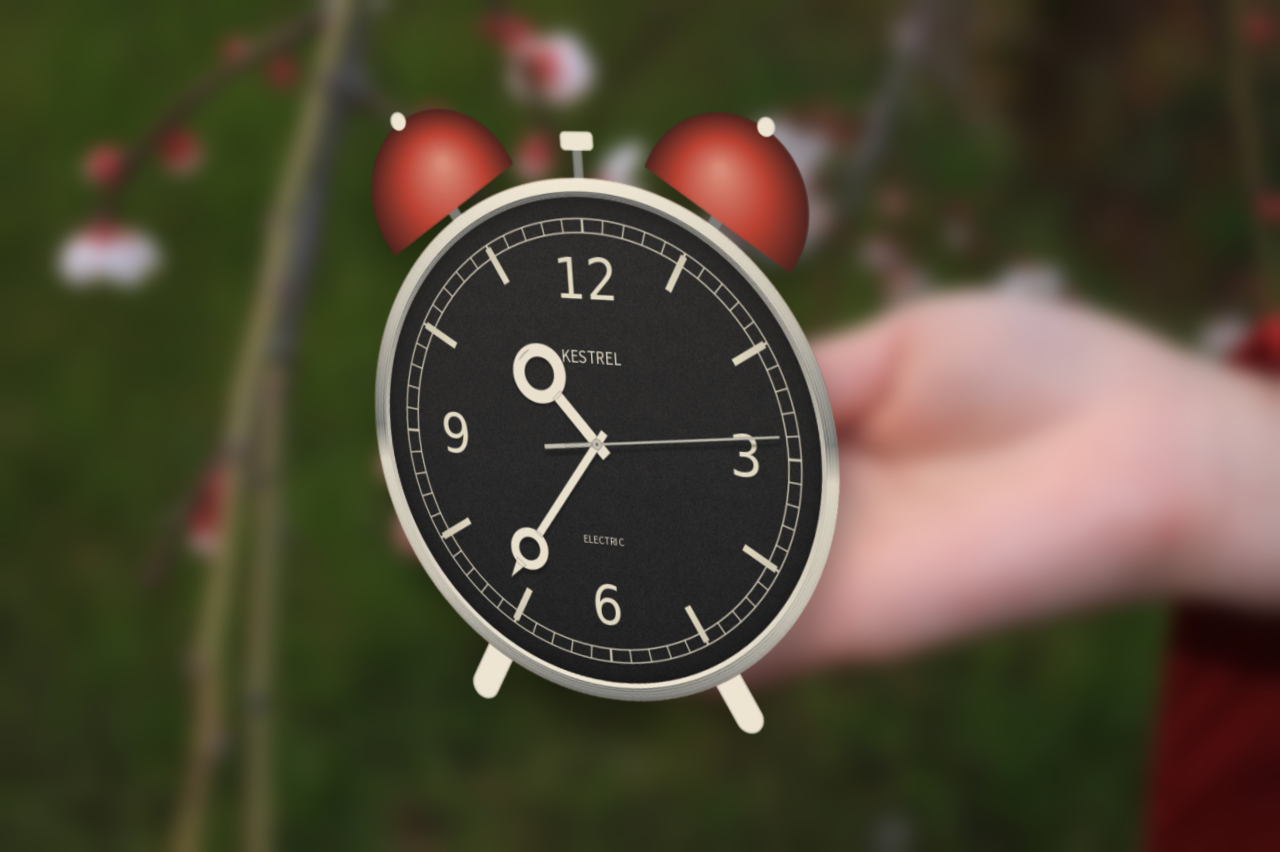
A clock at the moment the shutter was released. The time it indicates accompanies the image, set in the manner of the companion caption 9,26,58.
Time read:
10,36,14
